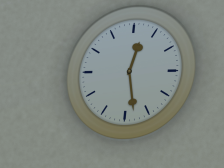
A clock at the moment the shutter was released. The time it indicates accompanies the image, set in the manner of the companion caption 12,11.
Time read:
12,28
